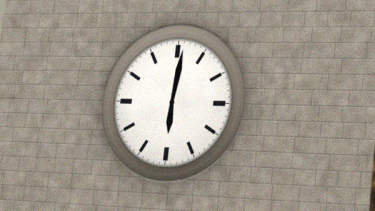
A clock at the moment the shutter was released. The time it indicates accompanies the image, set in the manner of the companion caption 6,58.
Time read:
6,01
